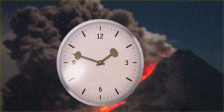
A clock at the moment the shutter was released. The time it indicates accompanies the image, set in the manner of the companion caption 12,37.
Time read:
1,48
